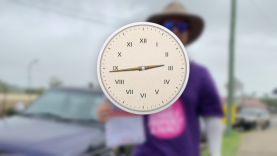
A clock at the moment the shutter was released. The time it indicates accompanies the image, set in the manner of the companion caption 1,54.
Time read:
2,44
